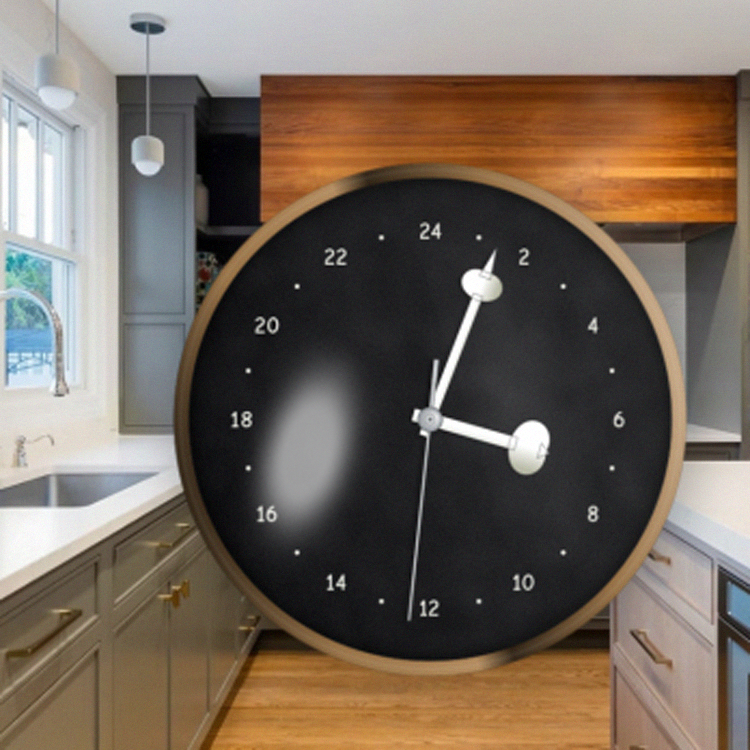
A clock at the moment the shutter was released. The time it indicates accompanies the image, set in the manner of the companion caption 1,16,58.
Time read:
7,03,31
